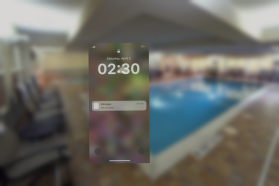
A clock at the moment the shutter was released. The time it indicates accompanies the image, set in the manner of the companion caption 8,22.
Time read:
2,30
